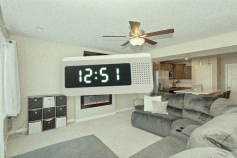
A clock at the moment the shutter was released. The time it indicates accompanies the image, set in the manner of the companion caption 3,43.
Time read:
12,51
